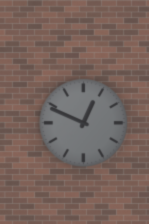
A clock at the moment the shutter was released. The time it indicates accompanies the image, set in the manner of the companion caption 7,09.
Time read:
12,49
